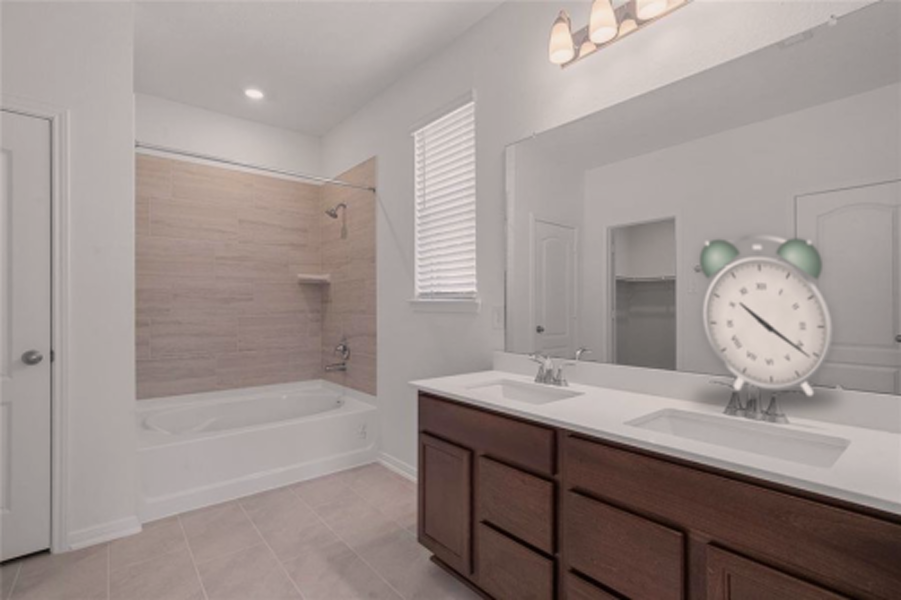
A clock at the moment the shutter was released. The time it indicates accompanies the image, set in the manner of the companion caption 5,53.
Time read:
10,21
